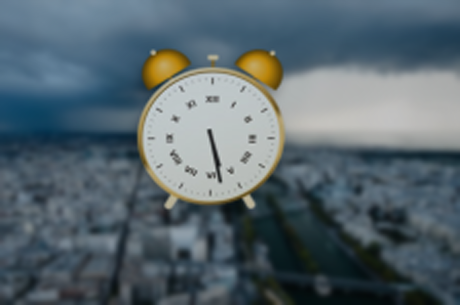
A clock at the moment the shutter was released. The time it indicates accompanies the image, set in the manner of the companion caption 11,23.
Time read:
5,28
